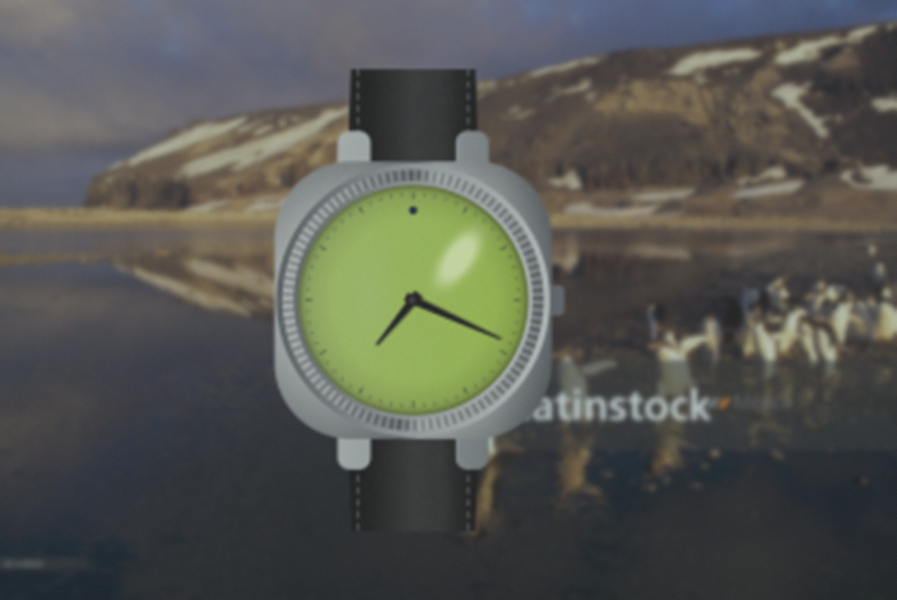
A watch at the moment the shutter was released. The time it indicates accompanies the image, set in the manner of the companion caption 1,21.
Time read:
7,19
